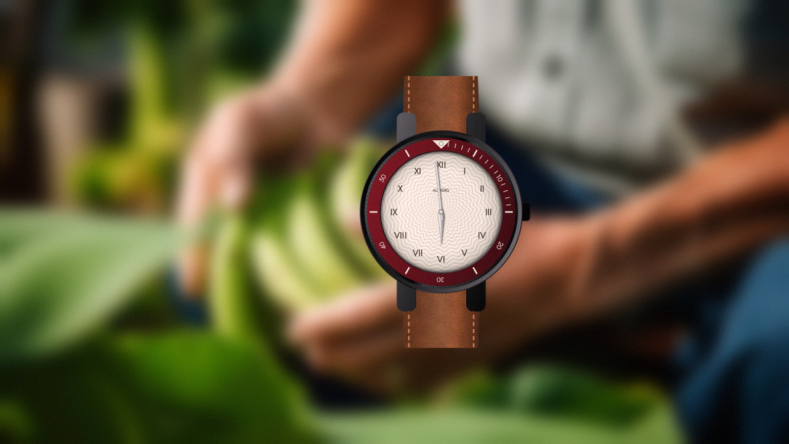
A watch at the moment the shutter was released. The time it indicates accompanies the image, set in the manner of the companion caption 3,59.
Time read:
5,59
